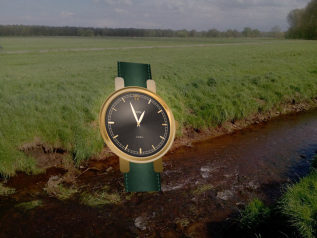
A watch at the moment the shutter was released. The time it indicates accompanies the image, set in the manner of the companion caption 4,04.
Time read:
12,57
